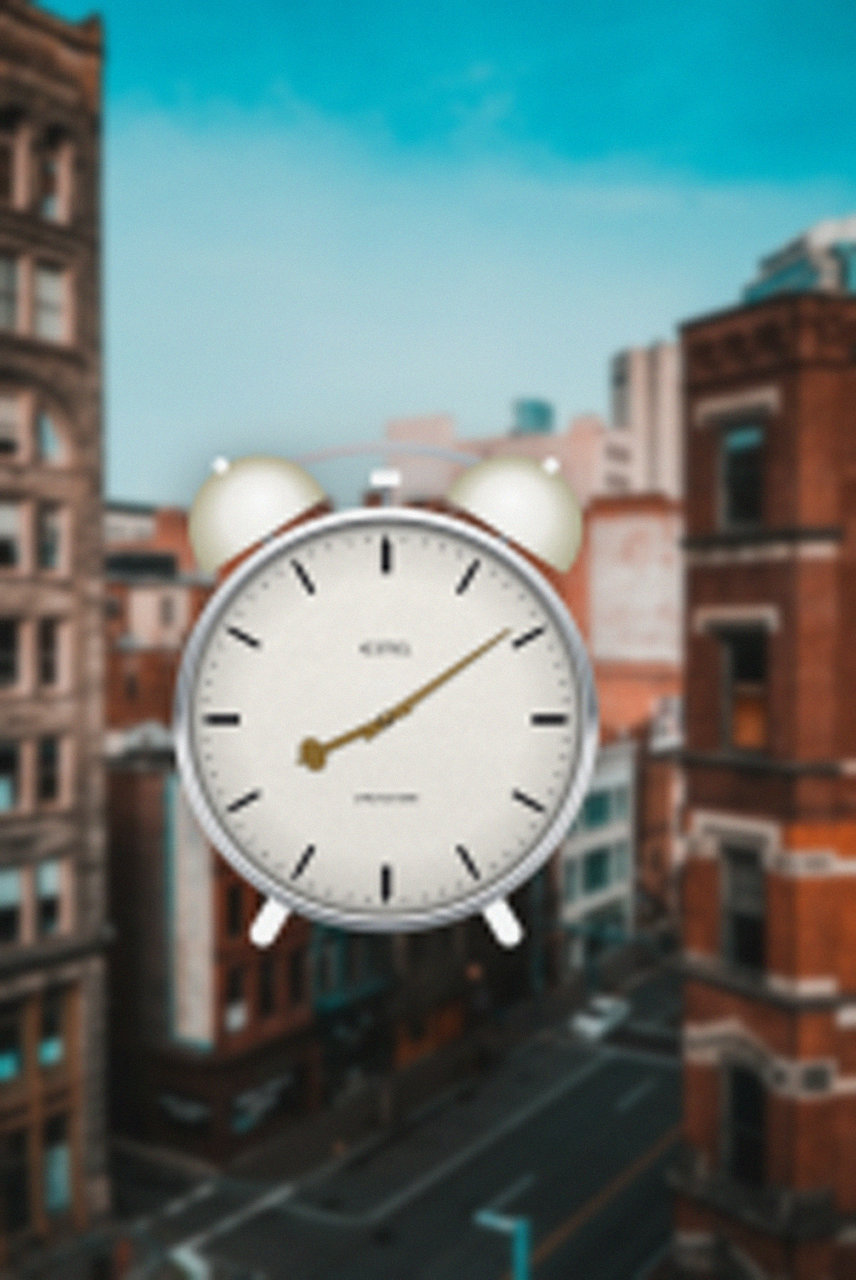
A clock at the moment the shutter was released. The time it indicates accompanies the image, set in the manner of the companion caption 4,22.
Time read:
8,09
